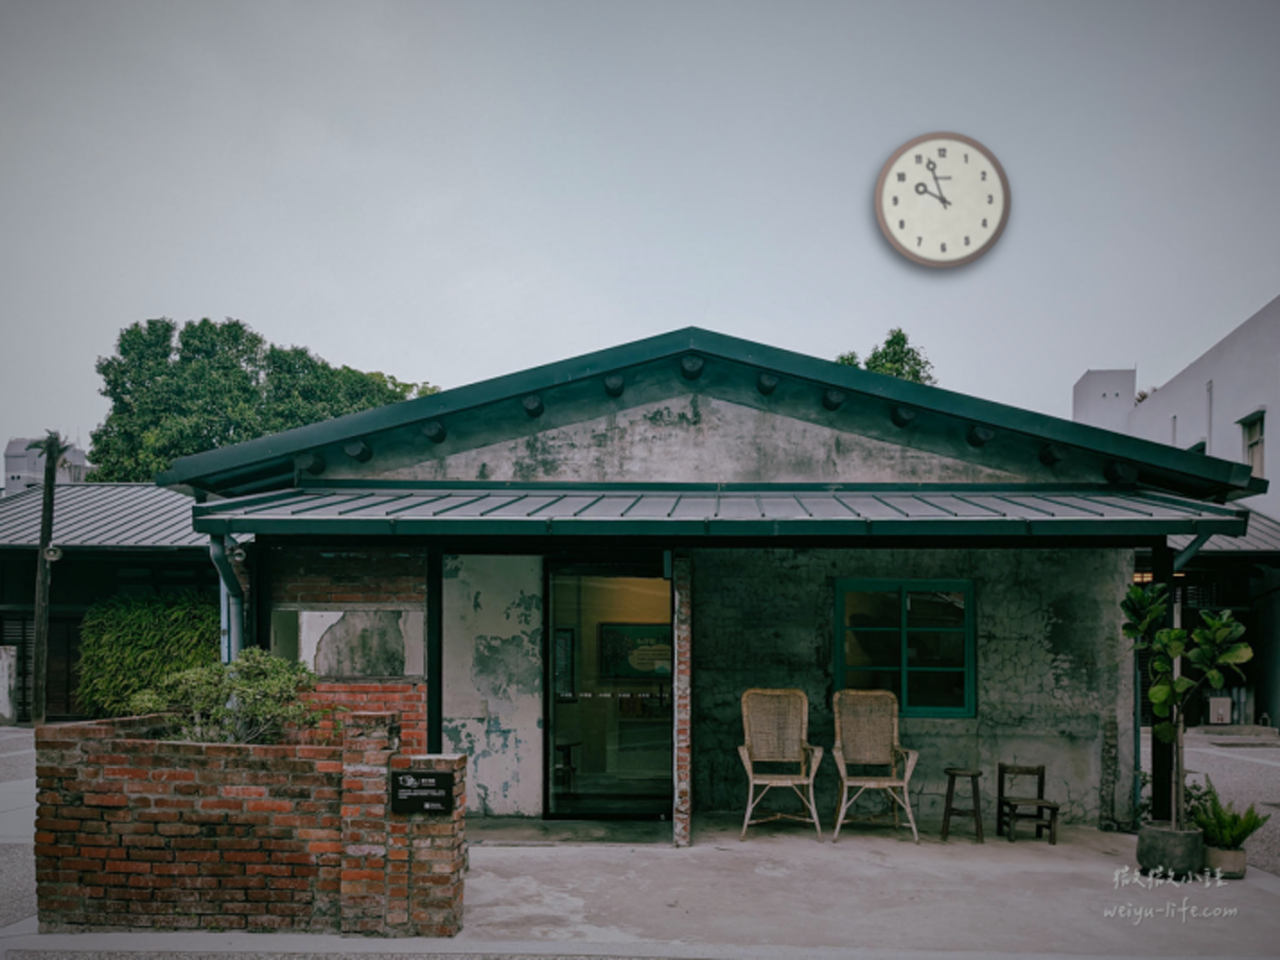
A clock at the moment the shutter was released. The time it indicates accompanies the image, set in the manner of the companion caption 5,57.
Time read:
9,57
